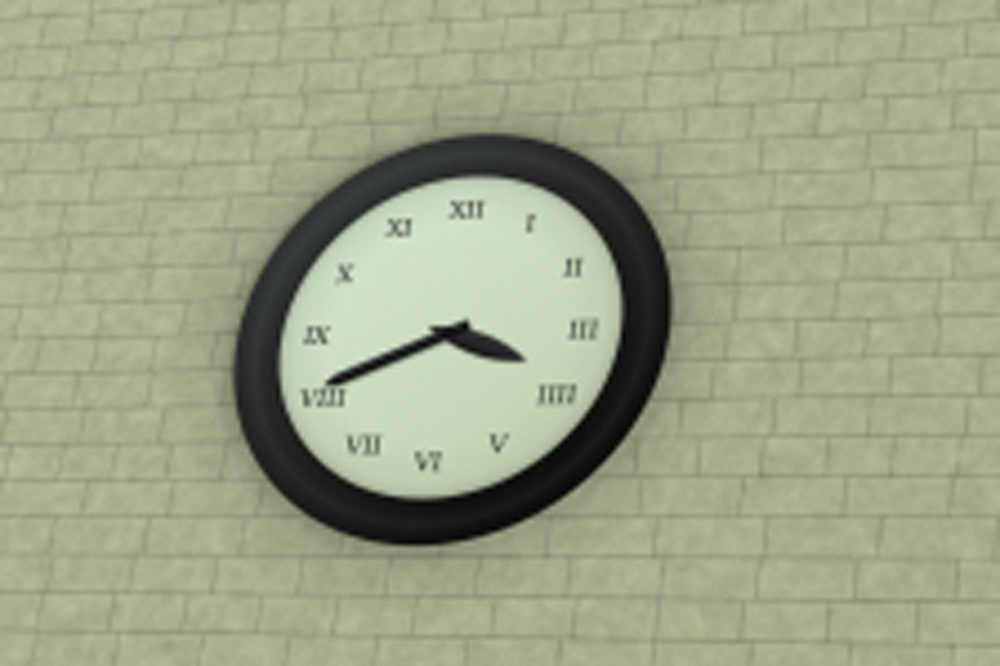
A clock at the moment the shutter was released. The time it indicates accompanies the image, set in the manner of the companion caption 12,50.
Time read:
3,41
